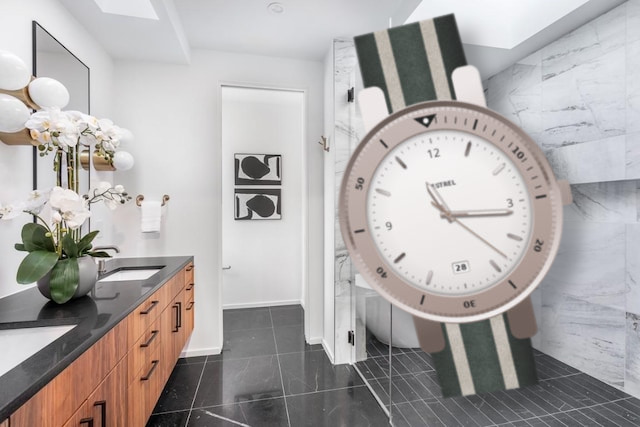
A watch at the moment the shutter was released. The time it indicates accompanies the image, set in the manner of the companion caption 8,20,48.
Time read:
11,16,23
